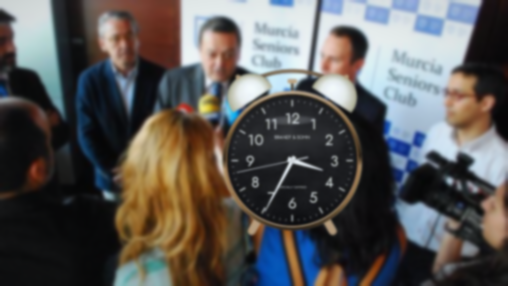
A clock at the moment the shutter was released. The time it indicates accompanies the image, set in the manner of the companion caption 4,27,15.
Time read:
3,34,43
